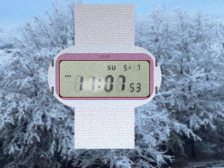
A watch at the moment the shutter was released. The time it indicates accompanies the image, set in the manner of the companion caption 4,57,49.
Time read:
11,07,53
